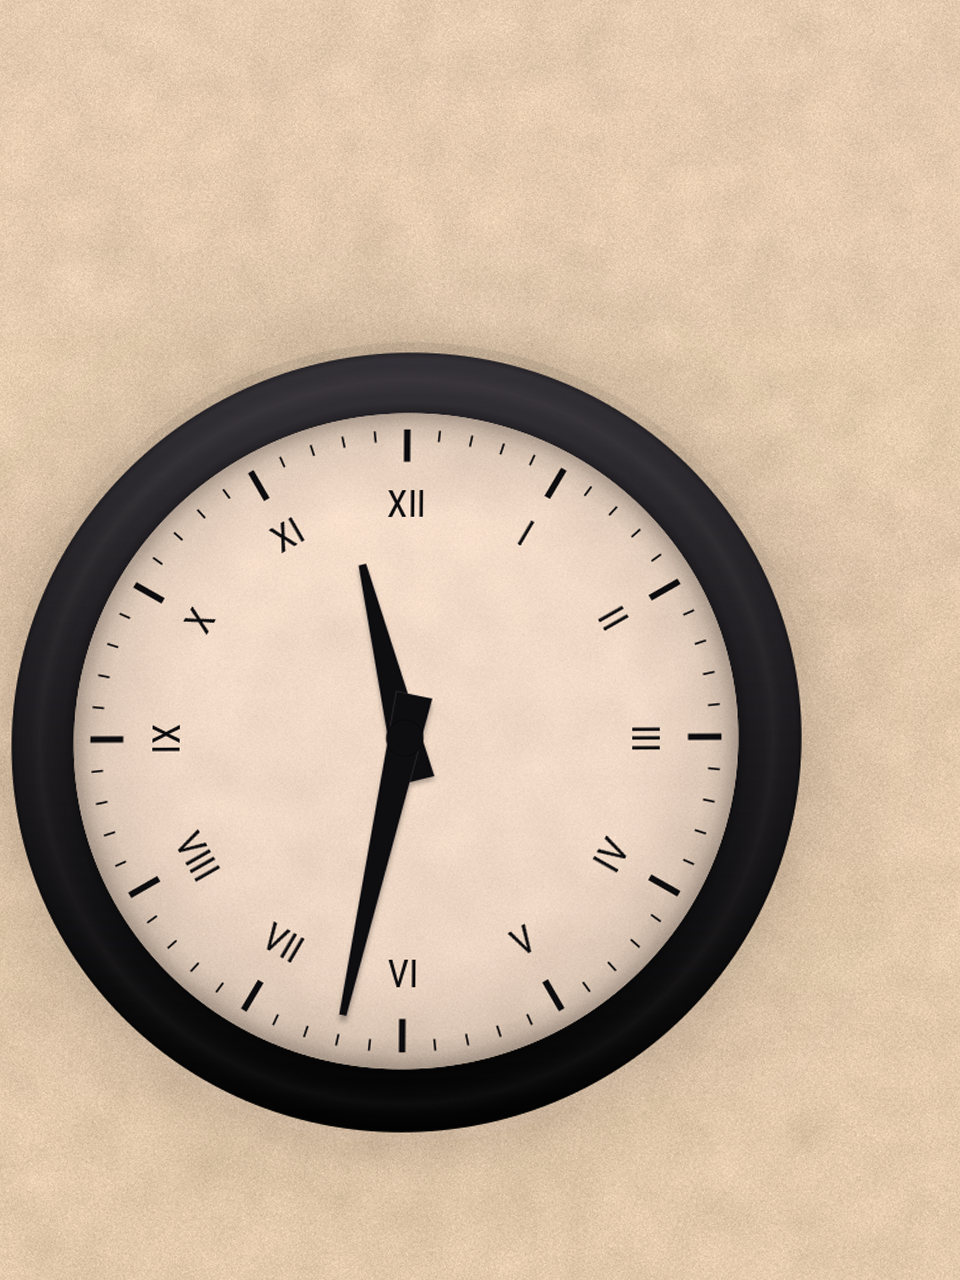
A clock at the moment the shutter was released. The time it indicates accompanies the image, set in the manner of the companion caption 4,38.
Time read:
11,32
